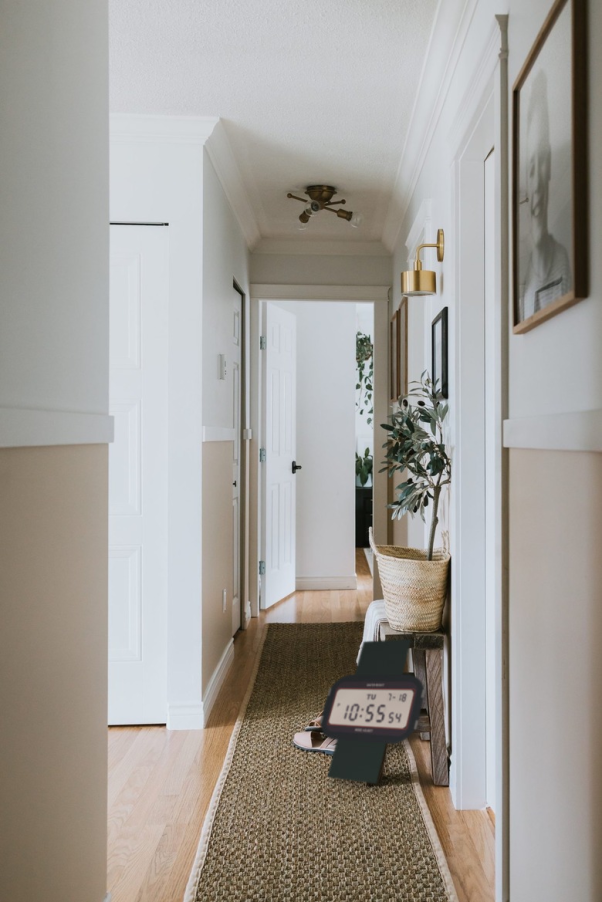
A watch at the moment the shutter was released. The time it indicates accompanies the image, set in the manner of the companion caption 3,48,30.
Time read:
10,55,54
